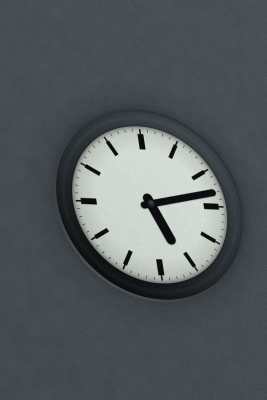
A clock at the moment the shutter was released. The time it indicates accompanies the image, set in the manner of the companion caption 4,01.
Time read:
5,13
